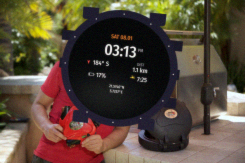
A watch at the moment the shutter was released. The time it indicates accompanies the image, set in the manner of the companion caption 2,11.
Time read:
3,13
